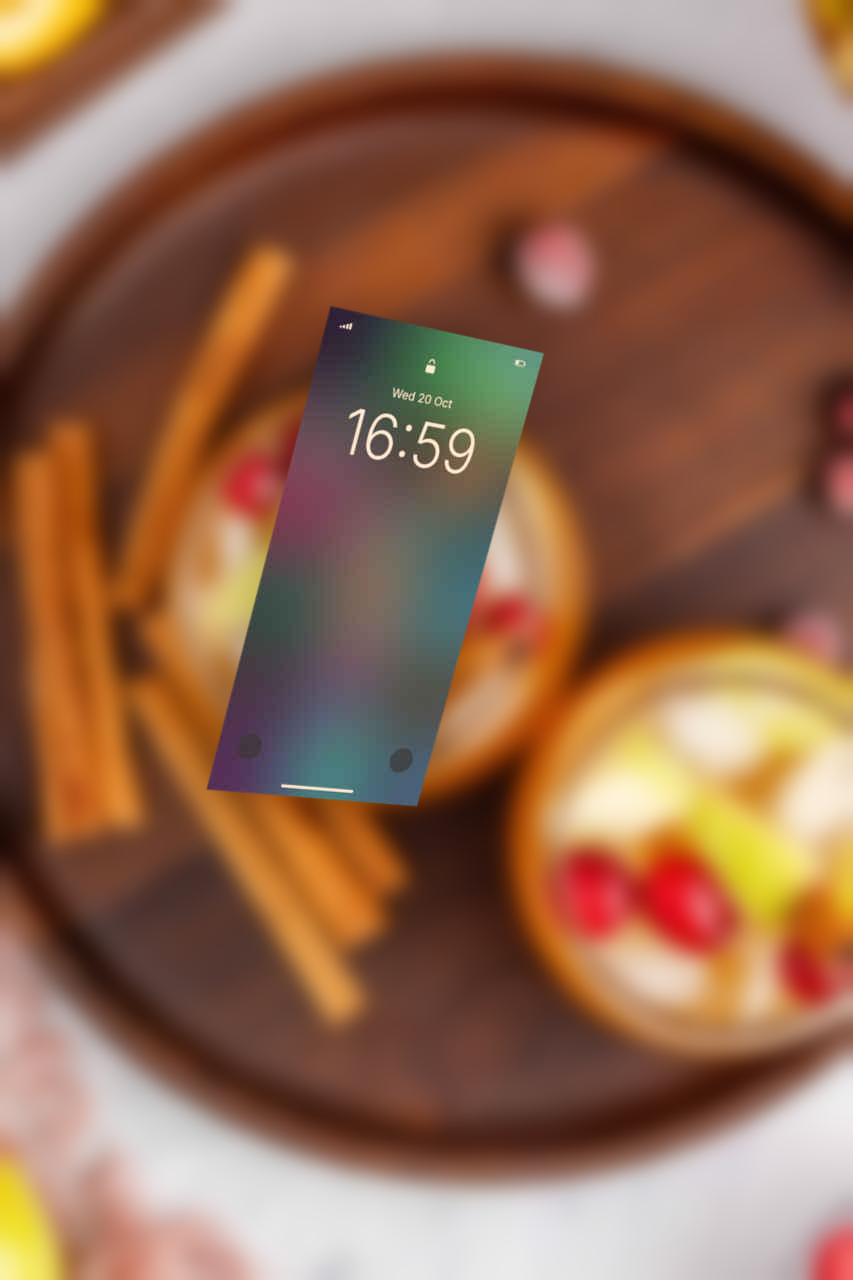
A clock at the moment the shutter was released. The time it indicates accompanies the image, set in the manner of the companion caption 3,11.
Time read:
16,59
